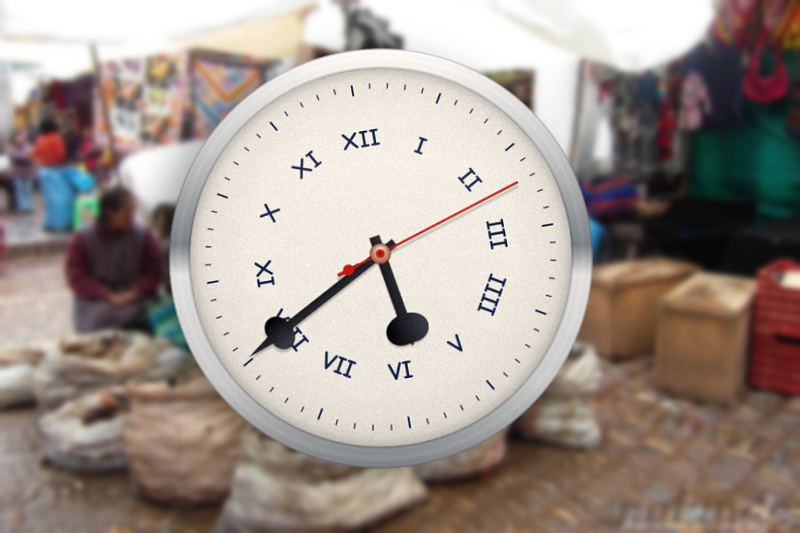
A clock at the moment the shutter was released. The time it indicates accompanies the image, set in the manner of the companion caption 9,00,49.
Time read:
5,40,12
